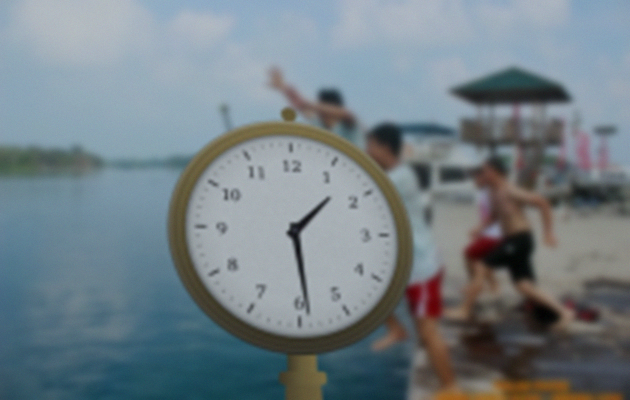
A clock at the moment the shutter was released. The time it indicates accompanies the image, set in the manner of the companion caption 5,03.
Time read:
1,29
